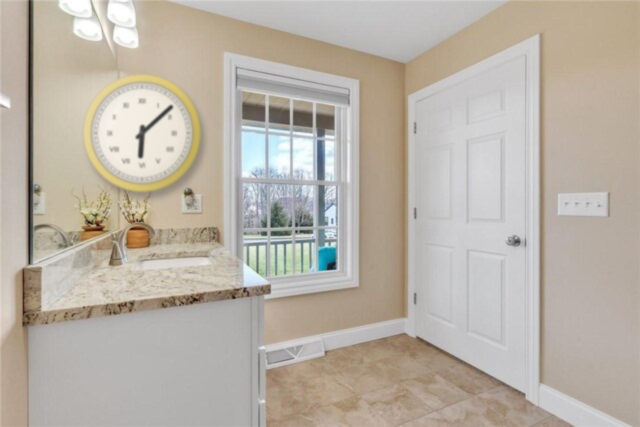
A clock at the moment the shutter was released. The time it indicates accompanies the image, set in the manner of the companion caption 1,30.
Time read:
6,08
